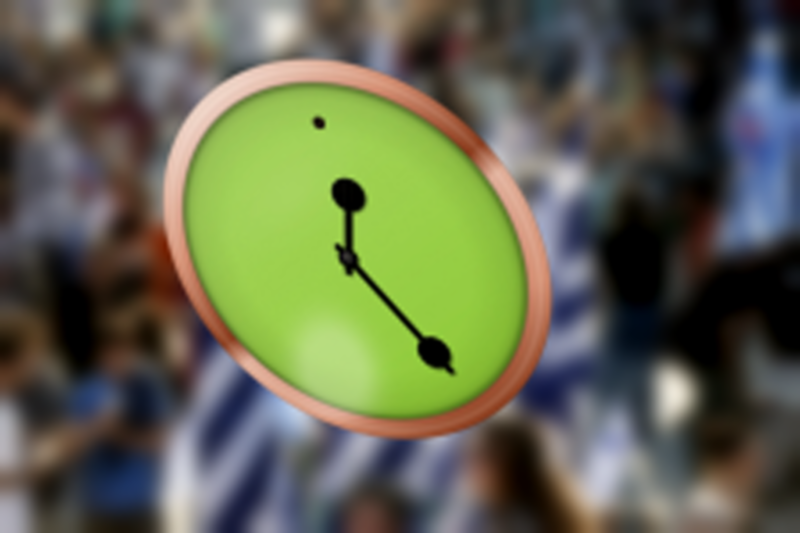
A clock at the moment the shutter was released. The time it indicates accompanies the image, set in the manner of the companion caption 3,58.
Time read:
12,24
